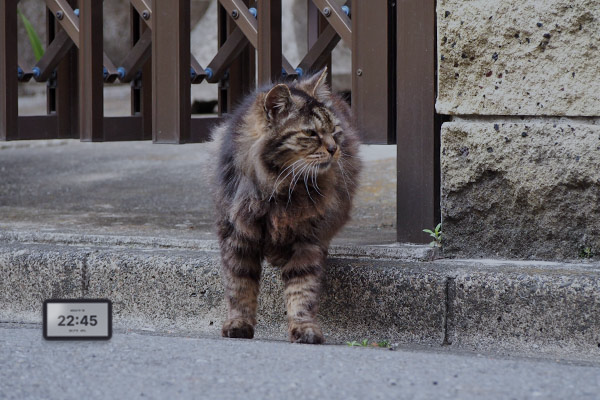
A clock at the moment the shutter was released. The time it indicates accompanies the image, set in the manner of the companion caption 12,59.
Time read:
22,45
